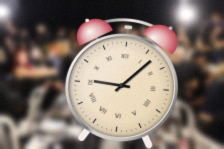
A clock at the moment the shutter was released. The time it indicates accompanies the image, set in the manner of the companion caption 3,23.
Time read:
9,07
